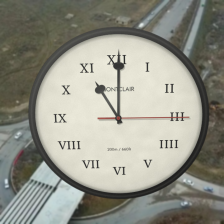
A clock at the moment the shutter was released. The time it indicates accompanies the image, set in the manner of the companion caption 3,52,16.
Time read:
11,00,15
